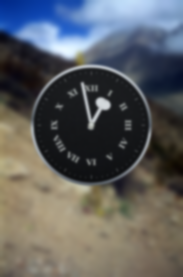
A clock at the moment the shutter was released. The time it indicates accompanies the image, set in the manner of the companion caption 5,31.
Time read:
12,58
